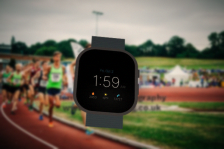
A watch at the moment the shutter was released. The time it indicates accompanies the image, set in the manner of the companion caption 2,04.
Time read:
1,59
